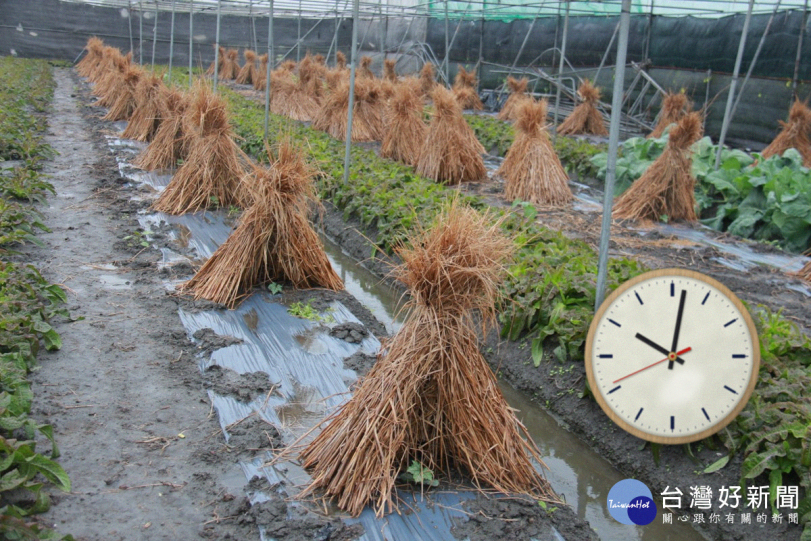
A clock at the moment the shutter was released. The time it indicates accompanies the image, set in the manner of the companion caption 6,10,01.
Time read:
10,01,41
